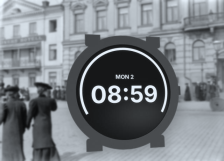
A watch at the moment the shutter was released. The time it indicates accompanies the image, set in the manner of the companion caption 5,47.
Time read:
8,59
